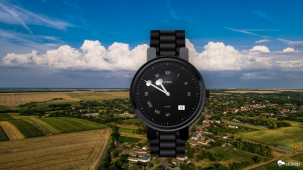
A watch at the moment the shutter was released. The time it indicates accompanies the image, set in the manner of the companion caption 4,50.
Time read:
10,50
